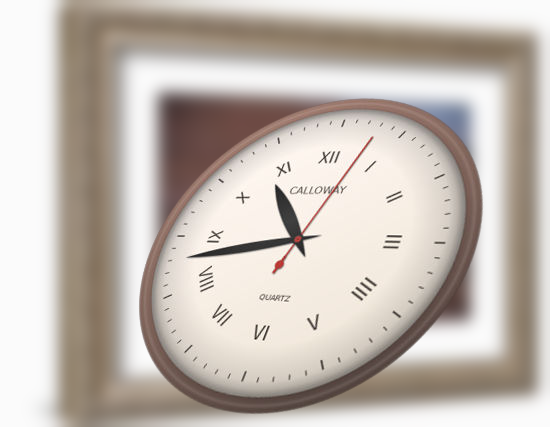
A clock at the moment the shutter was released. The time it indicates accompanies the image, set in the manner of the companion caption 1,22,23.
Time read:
10,43,03
